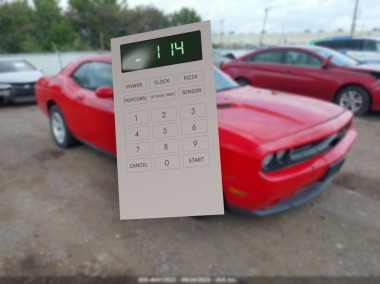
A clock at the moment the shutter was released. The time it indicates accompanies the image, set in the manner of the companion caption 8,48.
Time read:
1,14
